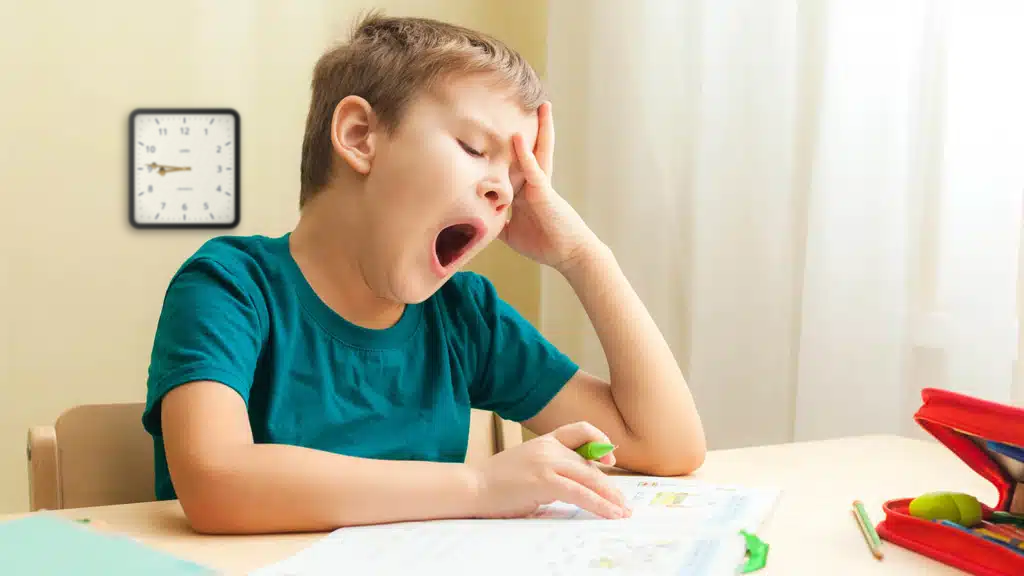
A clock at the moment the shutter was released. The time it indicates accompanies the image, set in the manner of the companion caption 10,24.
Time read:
8,46
